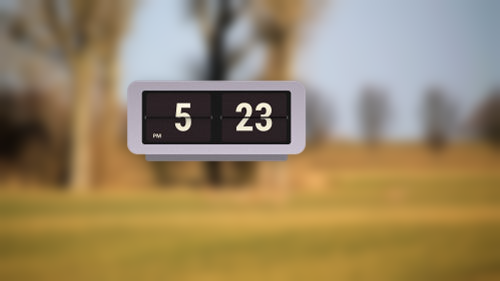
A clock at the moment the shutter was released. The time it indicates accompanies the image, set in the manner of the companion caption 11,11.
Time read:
5,23
